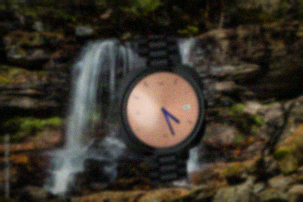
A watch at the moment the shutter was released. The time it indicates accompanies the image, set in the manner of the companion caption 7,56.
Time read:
4,27
